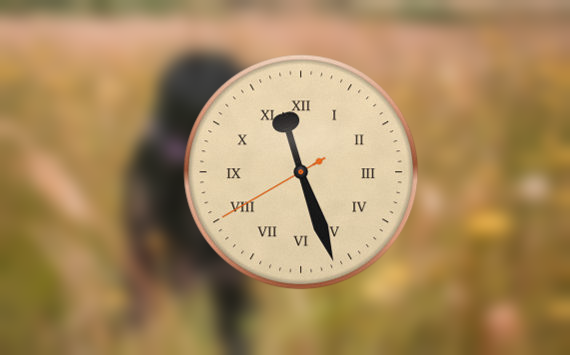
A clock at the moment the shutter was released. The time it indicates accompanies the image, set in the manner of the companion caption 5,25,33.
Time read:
11,26,40
